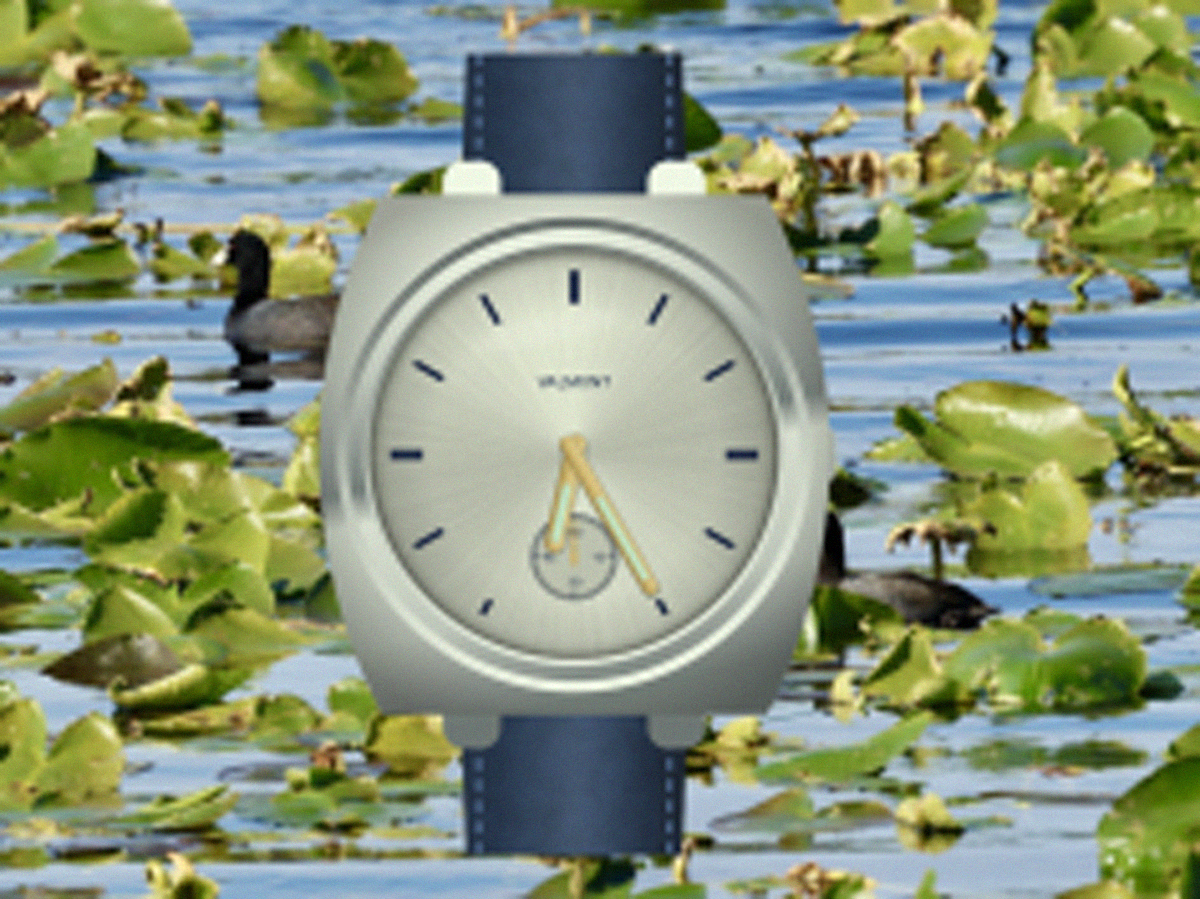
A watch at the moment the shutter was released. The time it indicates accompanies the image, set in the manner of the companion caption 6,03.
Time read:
6,25
